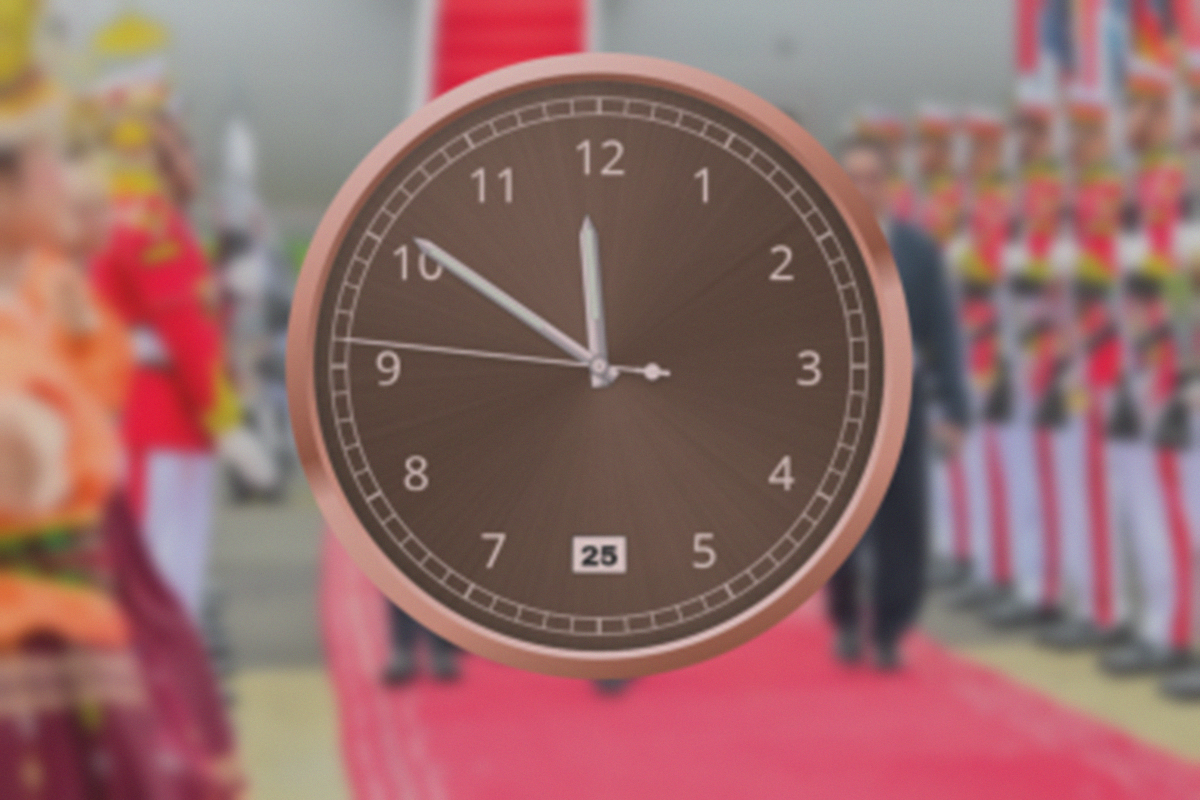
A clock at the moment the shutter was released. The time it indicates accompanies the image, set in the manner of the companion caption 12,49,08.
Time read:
11,50,46
